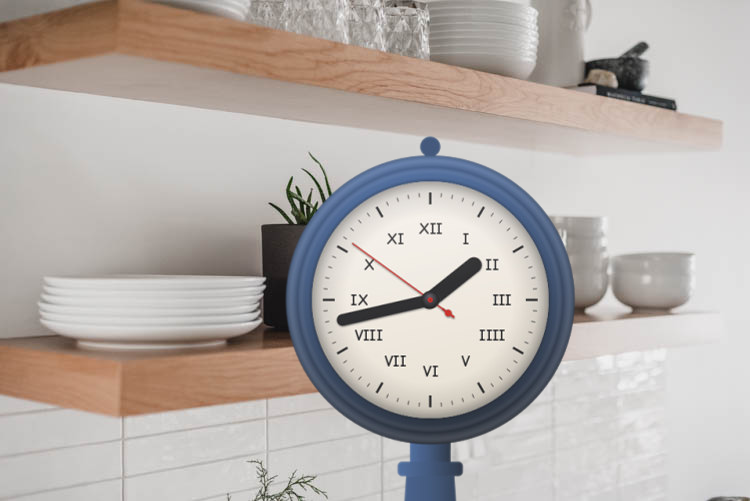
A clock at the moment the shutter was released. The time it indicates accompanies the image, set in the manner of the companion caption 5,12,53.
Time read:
1,42,51
